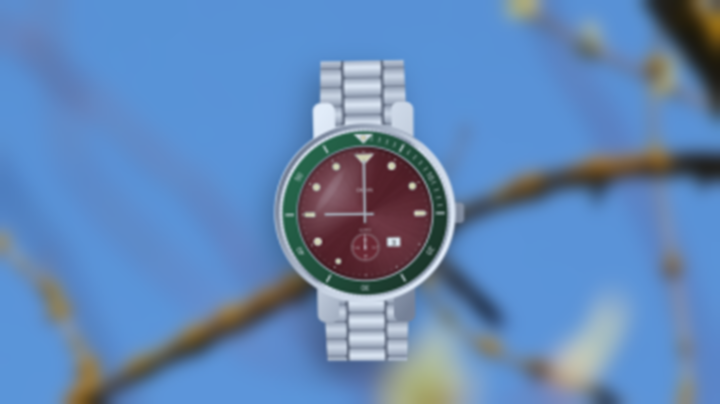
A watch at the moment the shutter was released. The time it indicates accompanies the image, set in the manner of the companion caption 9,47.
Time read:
9,00
